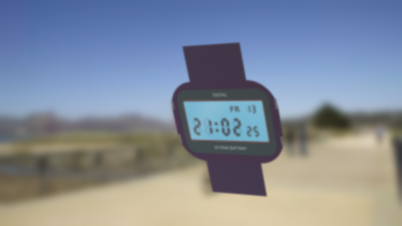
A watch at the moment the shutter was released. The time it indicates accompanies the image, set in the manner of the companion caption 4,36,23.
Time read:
21,02,25
